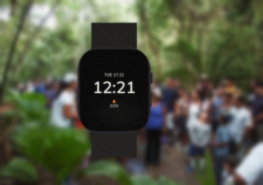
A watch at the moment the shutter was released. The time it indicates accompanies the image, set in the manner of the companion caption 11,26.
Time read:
12,21
